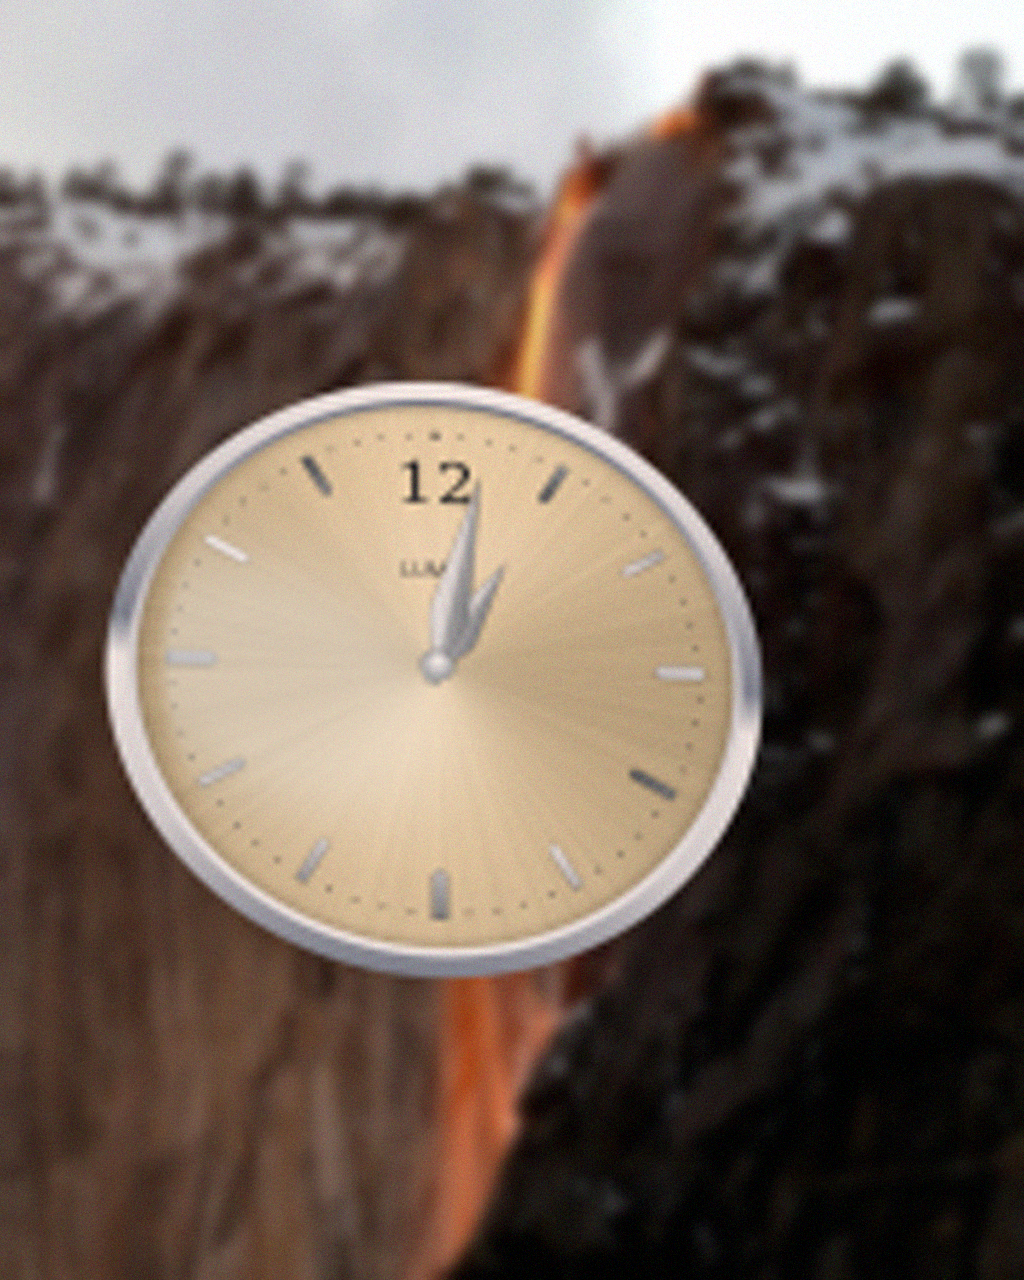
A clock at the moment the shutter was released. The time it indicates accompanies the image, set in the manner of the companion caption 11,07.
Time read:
1,02
